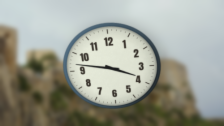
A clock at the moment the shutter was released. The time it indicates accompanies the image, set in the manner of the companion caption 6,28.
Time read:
3,47
